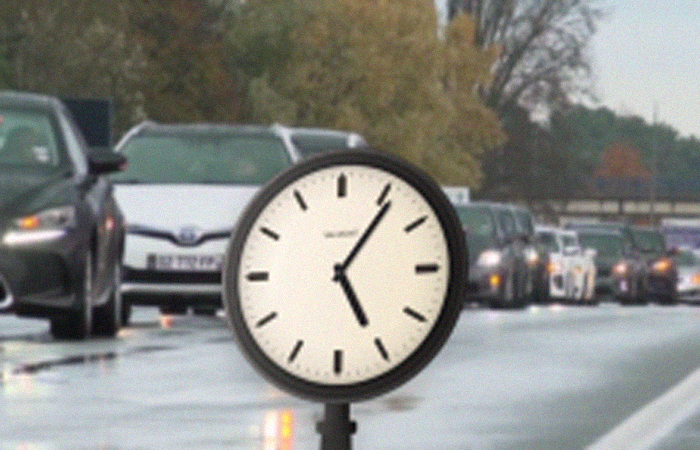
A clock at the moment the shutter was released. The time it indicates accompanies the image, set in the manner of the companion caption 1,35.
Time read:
5,06
